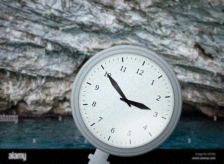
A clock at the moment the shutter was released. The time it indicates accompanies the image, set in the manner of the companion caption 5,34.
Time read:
2,50
